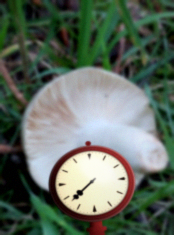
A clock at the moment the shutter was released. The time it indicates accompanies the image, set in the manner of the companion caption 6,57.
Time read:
7,38
